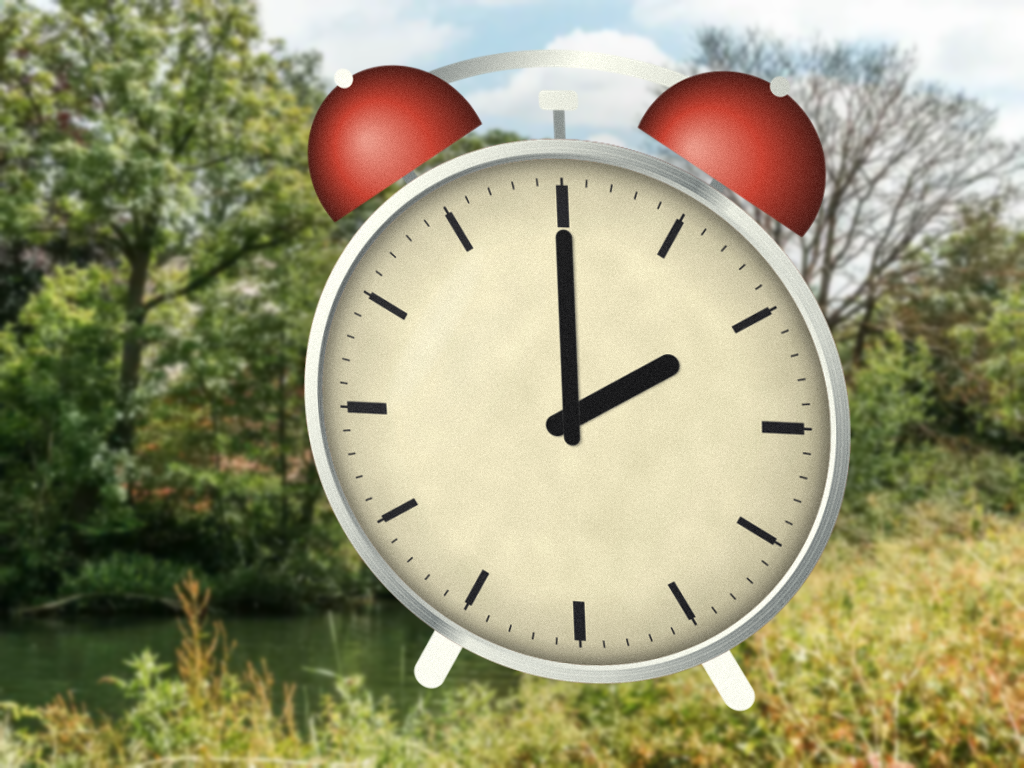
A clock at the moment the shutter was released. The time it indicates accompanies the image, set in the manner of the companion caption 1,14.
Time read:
2,00
